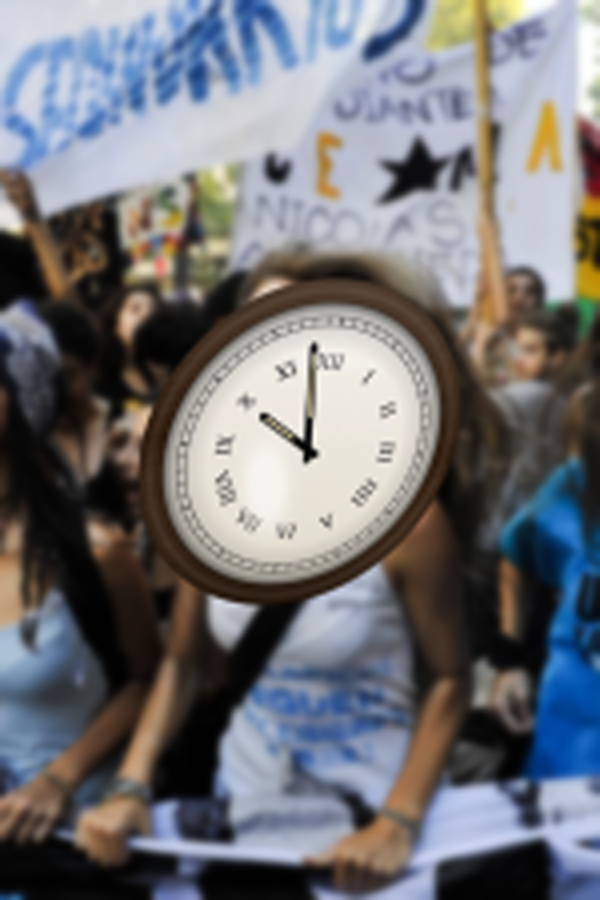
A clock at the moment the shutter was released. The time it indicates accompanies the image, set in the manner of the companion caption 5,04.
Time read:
9,58
